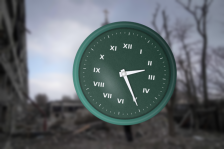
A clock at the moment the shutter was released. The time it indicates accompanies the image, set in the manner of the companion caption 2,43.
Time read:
2,25
